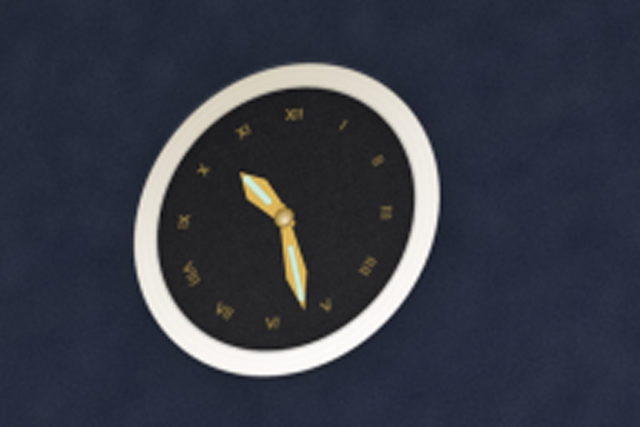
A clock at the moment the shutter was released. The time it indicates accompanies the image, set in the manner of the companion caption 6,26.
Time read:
10,27
